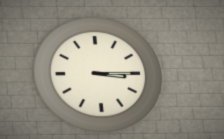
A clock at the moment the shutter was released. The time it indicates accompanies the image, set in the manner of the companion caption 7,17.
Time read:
3,15
